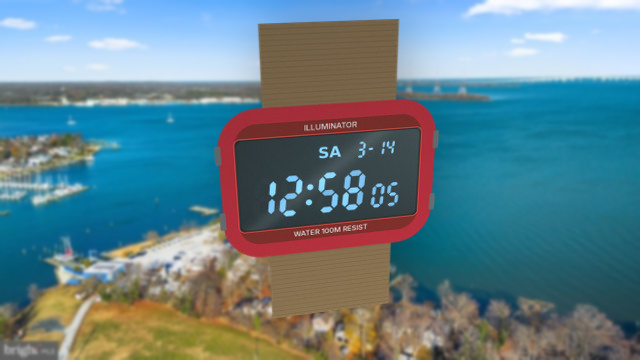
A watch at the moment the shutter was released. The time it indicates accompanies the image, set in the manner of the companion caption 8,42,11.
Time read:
12,58,05
